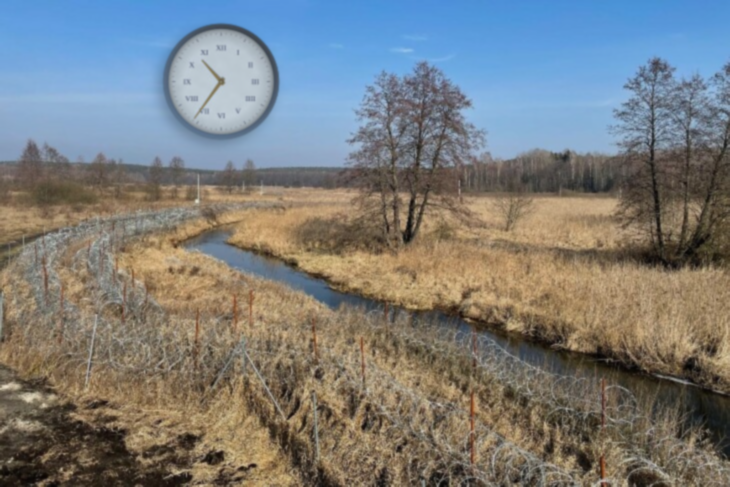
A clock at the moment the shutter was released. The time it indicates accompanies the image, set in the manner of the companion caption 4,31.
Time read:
10,36
